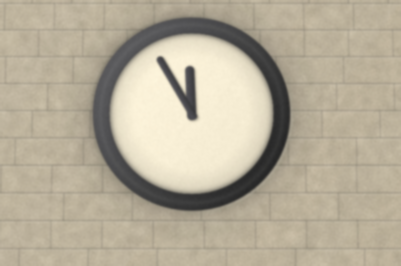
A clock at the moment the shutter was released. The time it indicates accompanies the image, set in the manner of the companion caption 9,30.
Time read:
11,55
